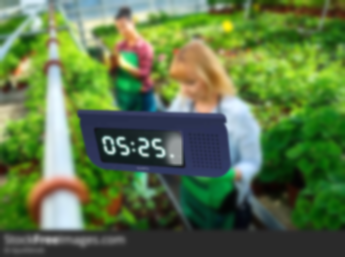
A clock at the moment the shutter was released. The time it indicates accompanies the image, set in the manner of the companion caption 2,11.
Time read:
5,25
